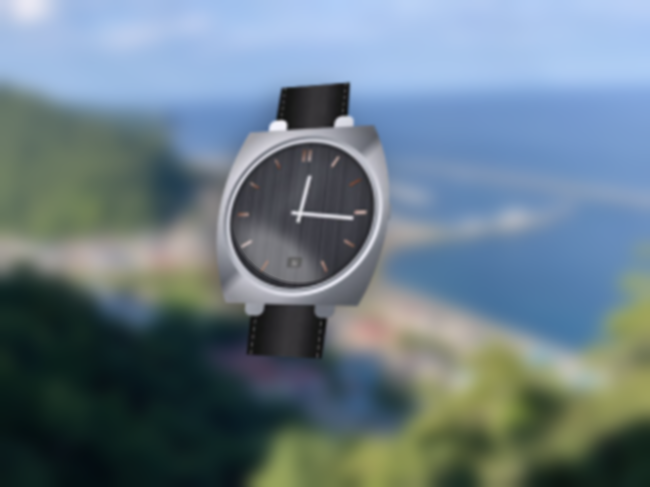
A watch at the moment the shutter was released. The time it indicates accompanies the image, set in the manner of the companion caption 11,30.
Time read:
12,16
